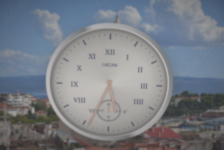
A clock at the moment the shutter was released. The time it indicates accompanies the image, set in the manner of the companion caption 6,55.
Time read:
5,34
